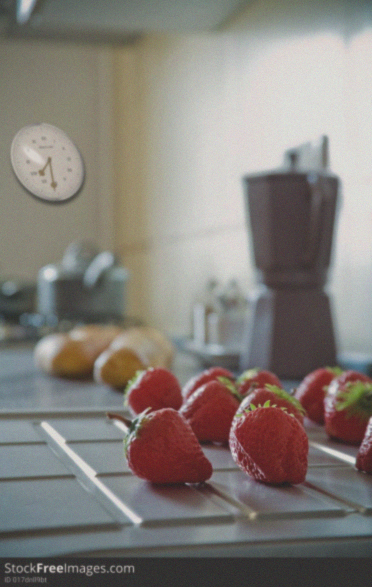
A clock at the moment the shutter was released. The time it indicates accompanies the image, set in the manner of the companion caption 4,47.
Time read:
7,31
